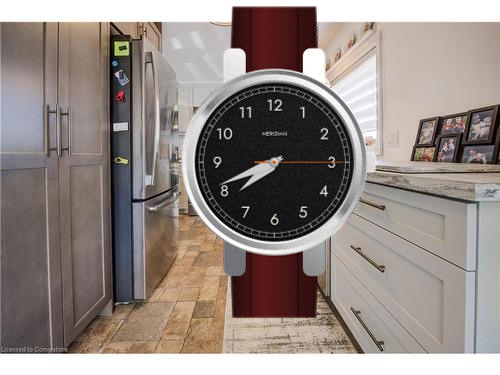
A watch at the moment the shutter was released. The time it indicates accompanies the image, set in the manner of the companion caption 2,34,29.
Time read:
7,41,15
